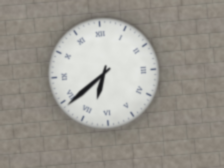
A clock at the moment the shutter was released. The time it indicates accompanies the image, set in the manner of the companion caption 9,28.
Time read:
6,39
